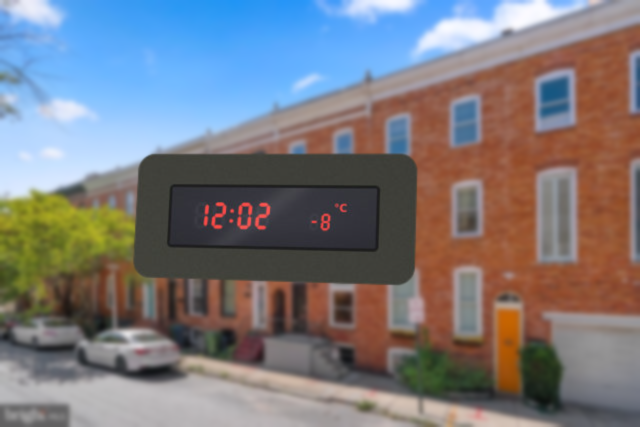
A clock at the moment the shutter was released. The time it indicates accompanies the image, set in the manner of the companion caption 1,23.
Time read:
12,02
